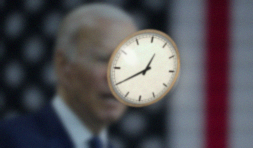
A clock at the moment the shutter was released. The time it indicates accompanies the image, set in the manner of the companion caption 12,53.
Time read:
12,40
